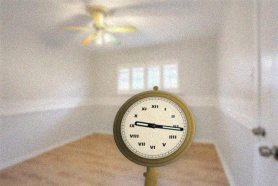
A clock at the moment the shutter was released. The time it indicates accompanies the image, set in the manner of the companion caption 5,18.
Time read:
9,16
